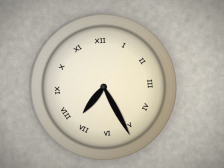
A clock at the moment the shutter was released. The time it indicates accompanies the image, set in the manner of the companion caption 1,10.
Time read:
7,26
